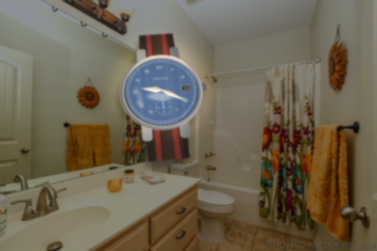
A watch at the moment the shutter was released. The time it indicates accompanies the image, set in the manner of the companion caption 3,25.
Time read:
9,20
